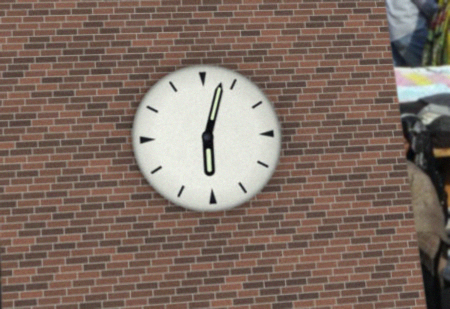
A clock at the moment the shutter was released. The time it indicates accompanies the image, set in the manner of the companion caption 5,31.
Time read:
6,03
